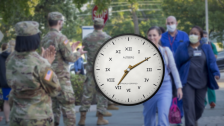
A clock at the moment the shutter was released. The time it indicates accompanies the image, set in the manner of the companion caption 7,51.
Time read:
7,10
